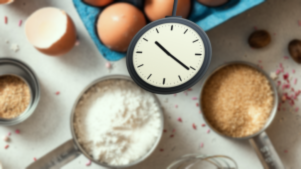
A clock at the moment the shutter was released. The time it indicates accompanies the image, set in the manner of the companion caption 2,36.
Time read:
10,21
